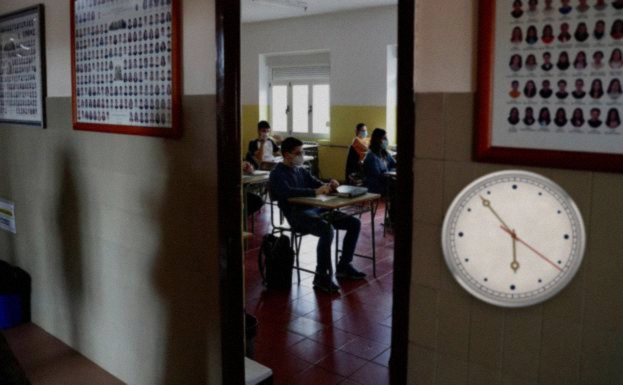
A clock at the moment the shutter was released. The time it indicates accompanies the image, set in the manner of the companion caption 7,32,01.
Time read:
5,53,21
